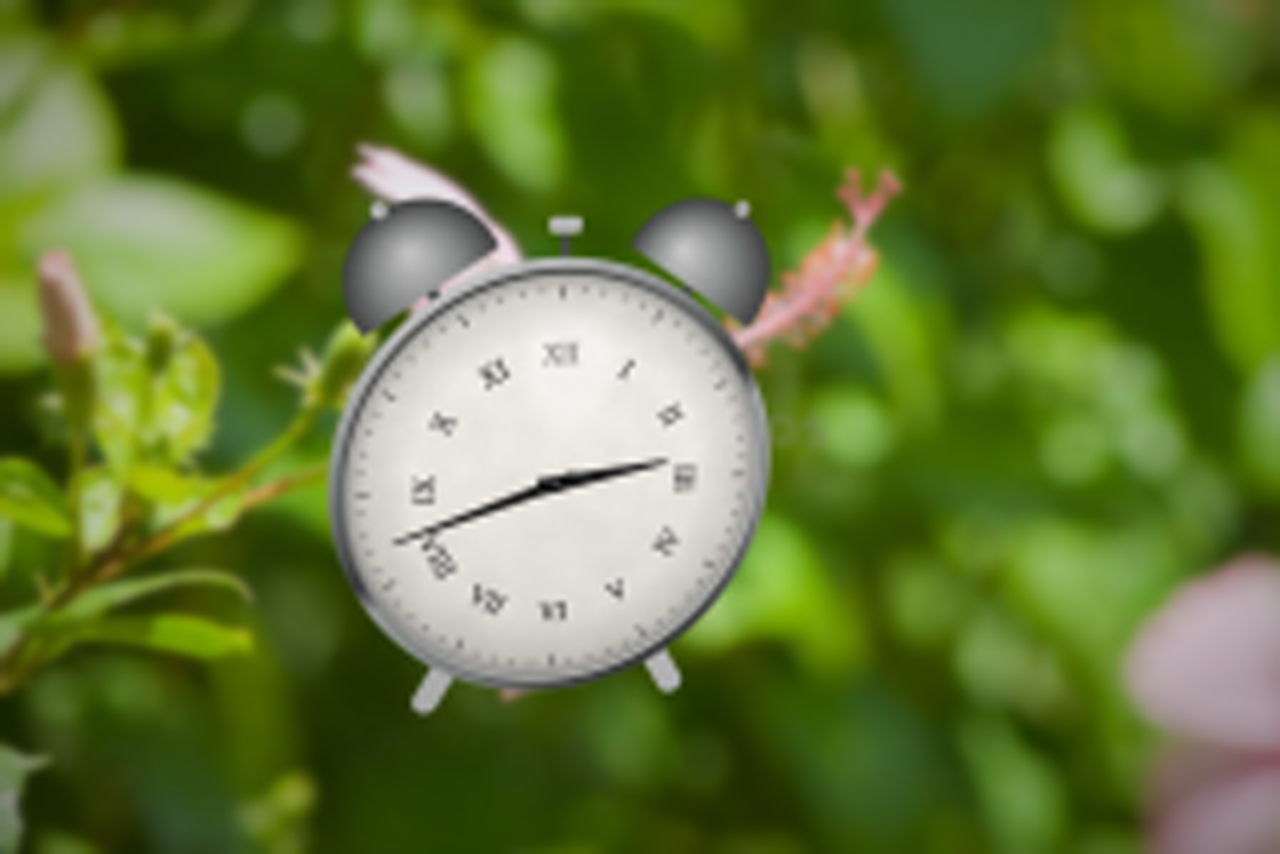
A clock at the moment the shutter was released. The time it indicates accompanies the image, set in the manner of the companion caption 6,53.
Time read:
2,42
